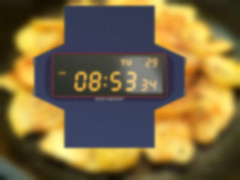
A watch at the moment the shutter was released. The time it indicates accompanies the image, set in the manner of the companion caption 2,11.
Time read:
8,53
